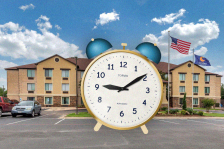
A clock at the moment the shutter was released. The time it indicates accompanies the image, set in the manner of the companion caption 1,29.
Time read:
9,09
